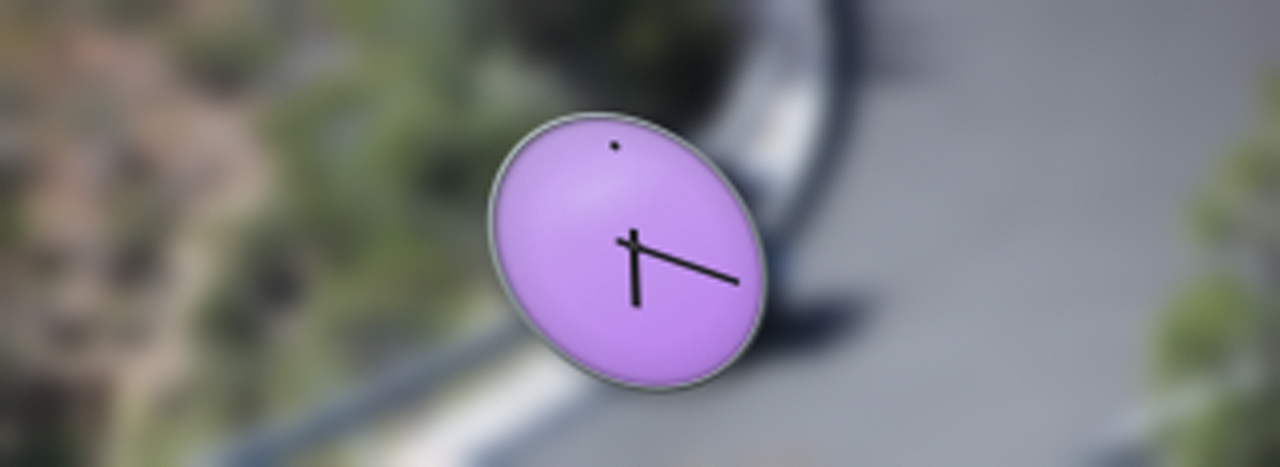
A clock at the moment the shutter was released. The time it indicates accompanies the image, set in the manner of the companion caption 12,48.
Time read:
6,18
